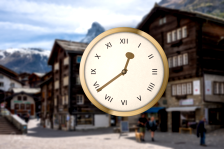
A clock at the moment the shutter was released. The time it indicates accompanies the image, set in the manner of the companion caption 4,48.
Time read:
12,39
